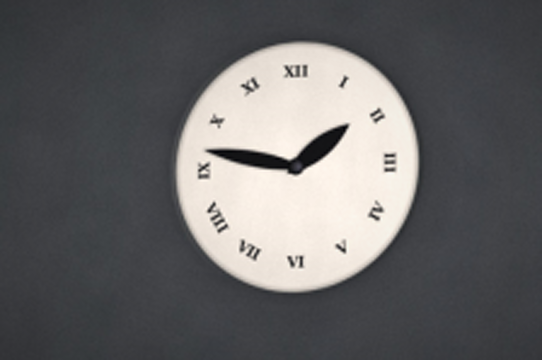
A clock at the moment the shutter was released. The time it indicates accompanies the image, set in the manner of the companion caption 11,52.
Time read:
1,47
